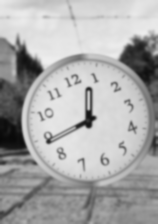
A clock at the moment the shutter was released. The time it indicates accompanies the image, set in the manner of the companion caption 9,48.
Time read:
12,44
